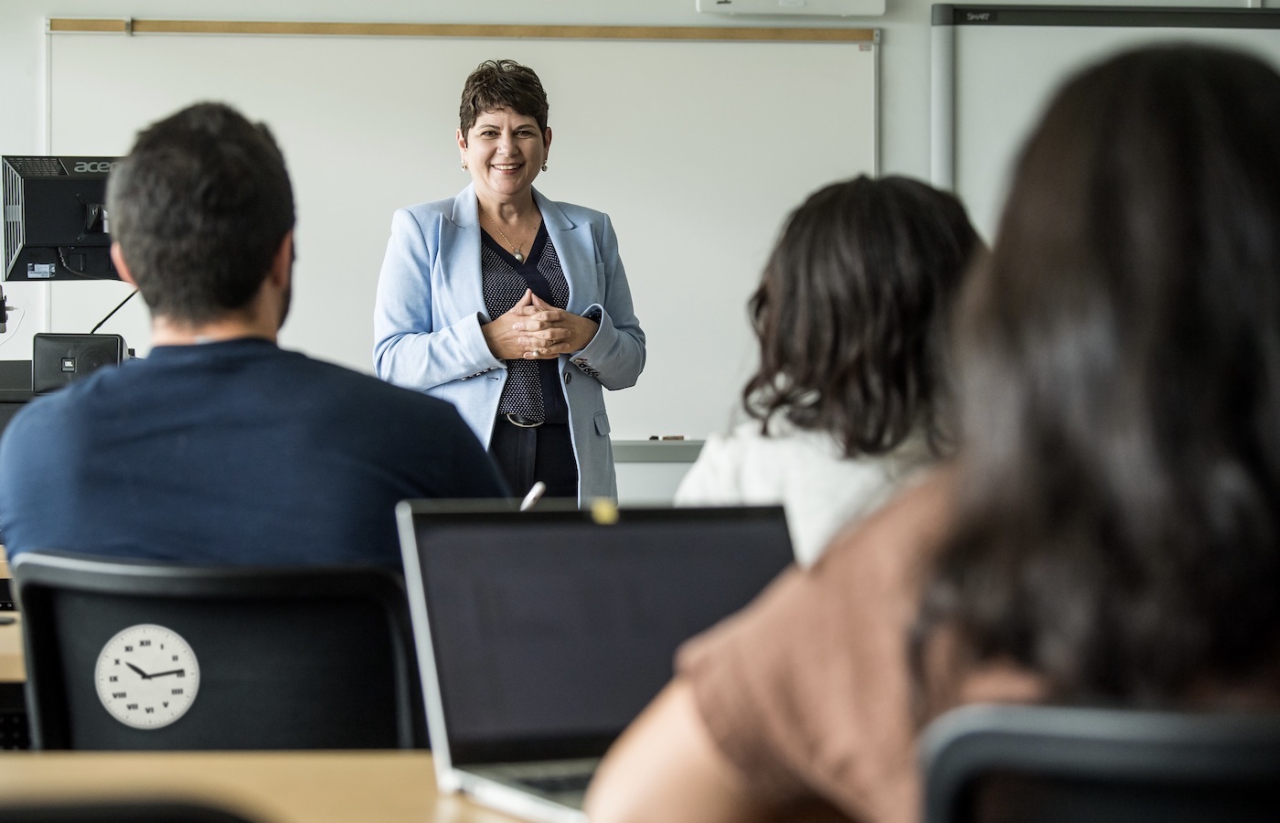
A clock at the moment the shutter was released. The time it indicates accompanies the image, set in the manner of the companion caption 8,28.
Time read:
10,14
